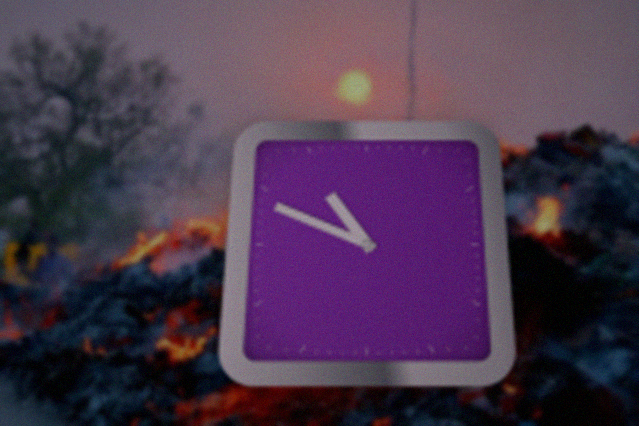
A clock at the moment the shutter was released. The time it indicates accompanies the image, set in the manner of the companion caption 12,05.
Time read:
10,49
